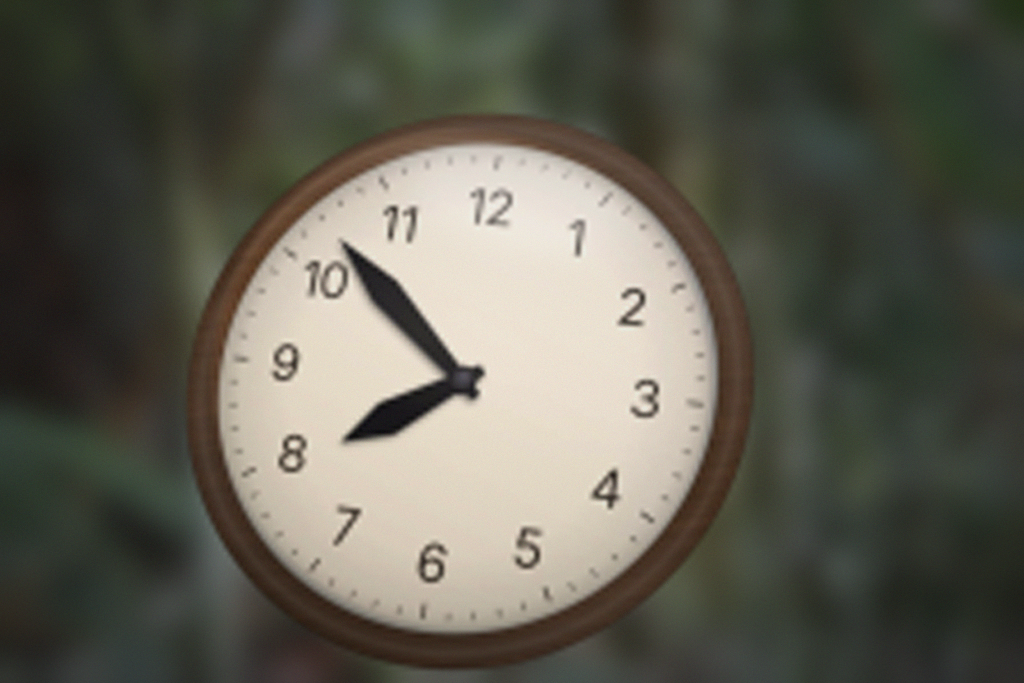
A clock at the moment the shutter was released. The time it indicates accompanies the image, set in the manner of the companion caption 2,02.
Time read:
7,52
